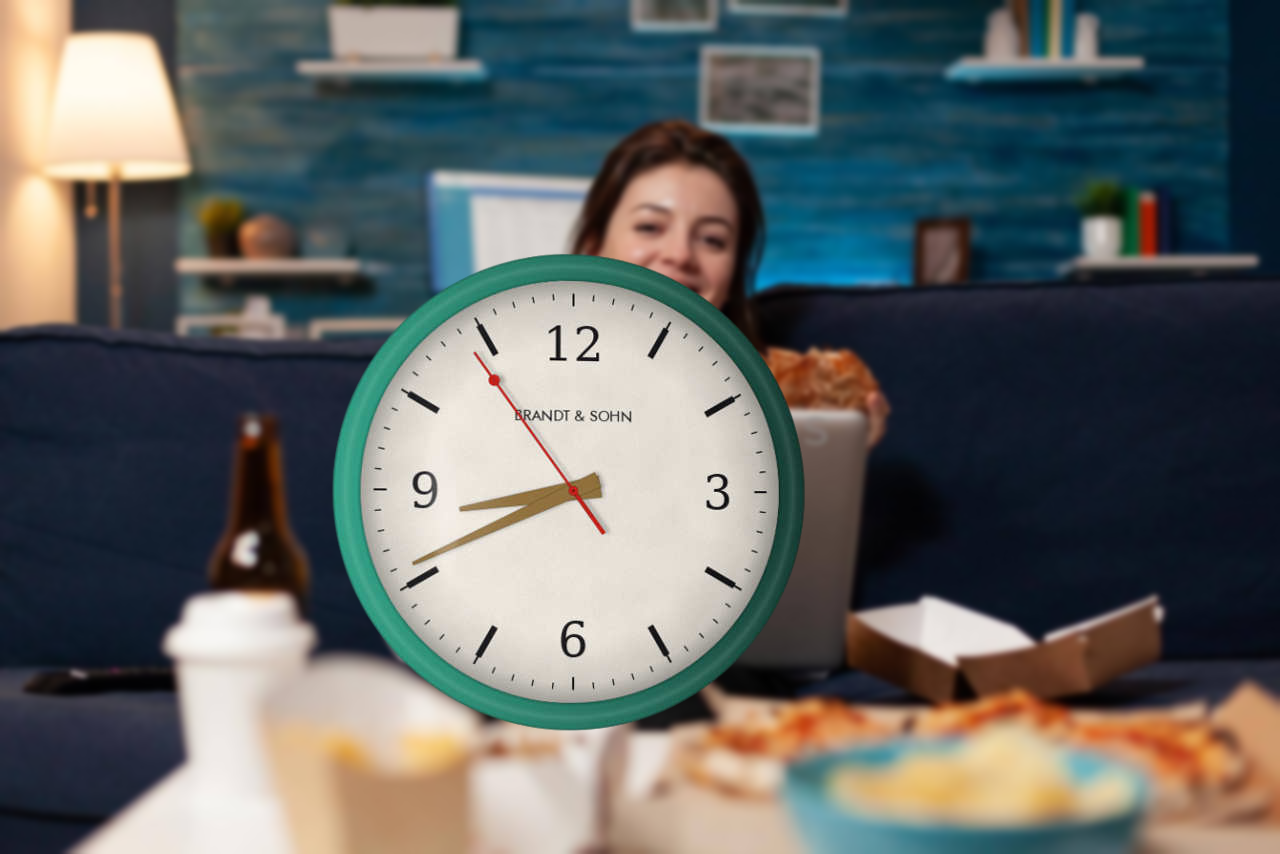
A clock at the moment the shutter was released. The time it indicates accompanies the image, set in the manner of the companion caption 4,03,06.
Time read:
8,40,54
